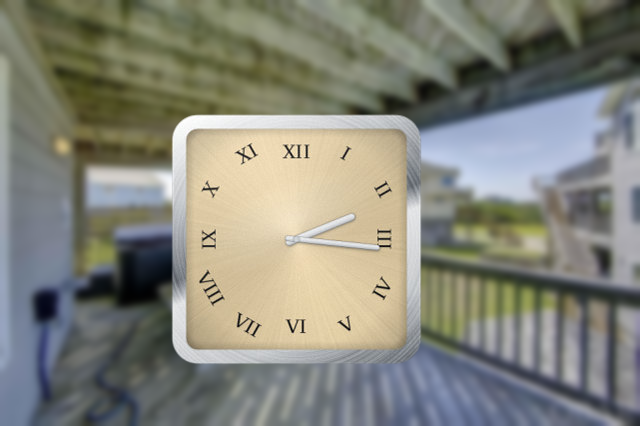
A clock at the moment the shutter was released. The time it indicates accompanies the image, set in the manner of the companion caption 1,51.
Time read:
2,16
